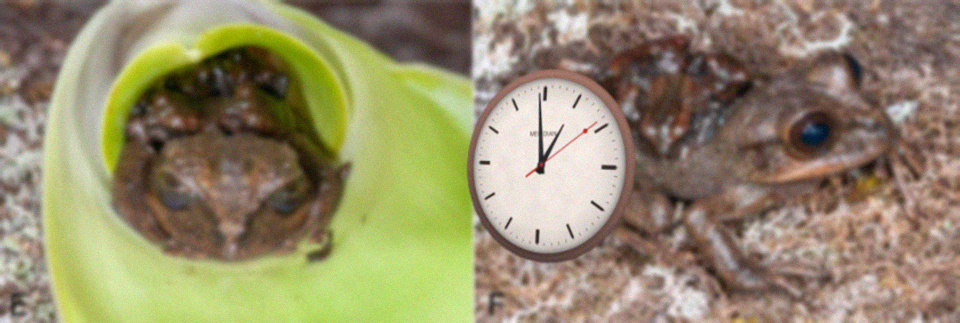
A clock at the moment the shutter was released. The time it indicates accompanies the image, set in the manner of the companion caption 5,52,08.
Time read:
12,59,09
